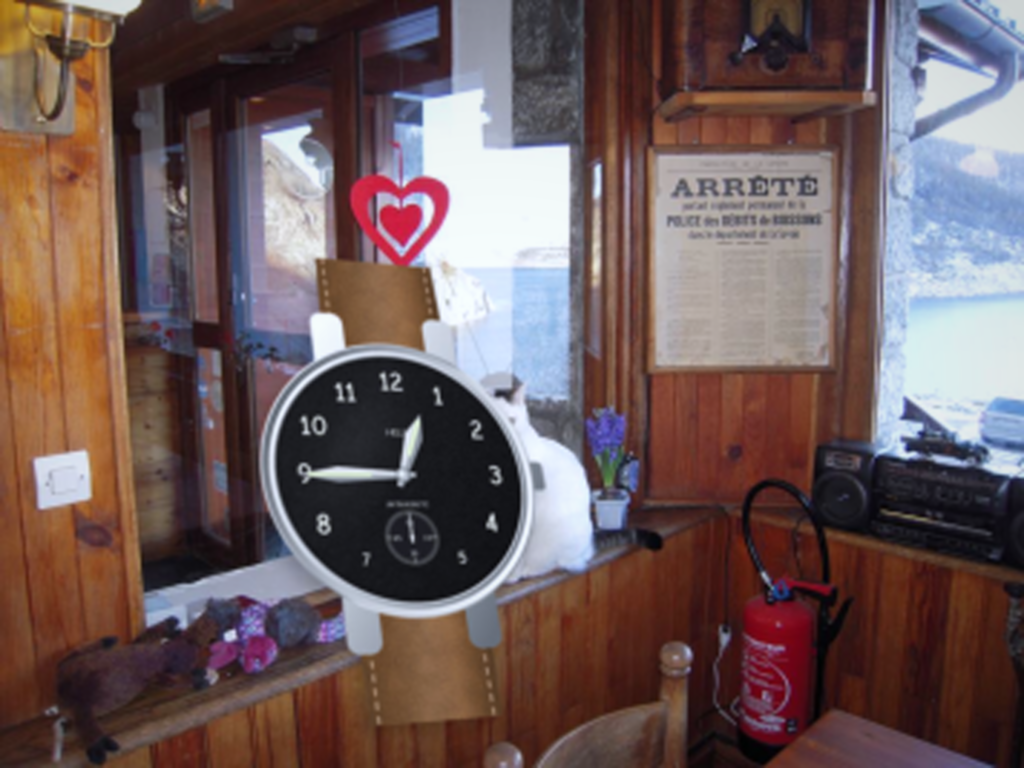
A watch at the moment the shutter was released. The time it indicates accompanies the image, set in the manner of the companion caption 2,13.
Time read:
12,45
